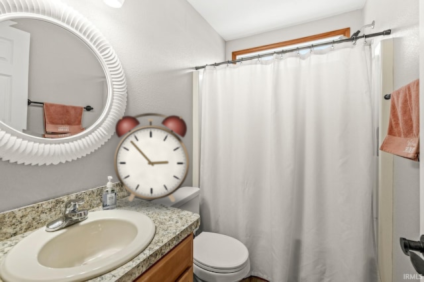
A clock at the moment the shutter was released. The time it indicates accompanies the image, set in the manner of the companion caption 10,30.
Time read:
2,53
